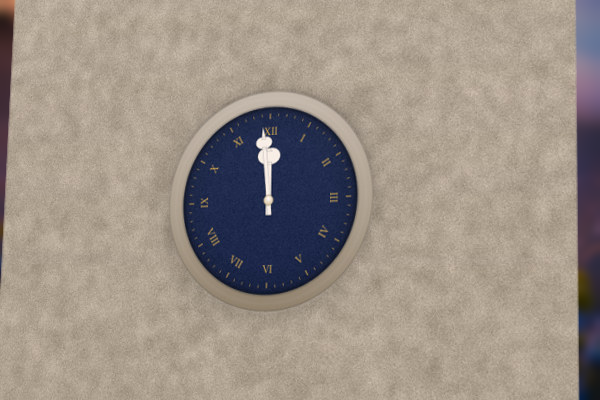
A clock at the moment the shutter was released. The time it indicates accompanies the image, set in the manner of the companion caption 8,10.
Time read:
11,59
